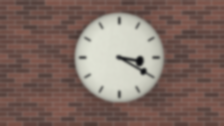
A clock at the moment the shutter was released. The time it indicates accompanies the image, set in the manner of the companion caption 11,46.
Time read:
3,20
